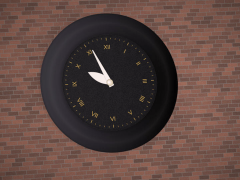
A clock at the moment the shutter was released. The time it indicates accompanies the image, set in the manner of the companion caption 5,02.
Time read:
9,56
